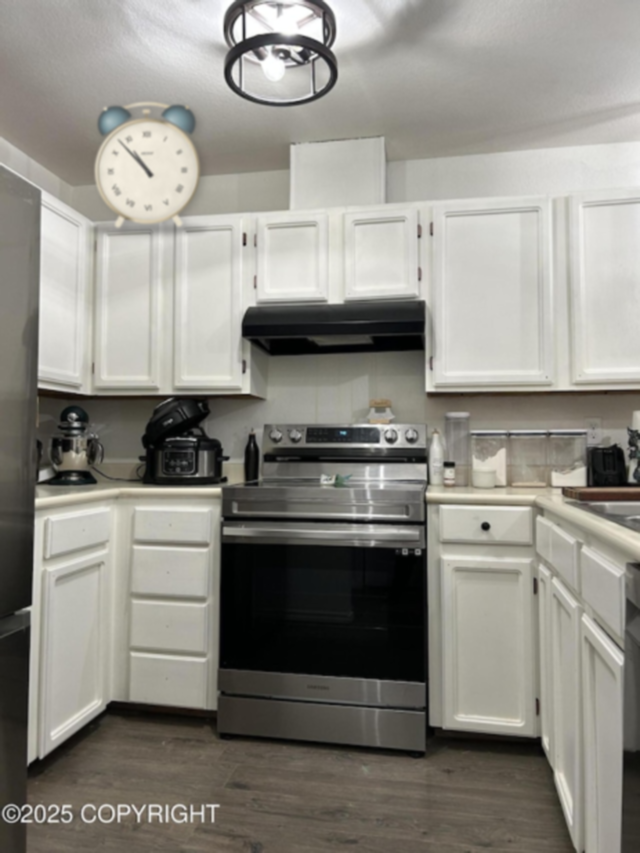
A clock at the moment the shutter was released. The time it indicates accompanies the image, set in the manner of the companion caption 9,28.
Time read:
10,53
